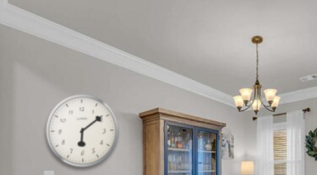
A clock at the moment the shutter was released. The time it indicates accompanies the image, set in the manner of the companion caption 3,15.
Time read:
6,09
